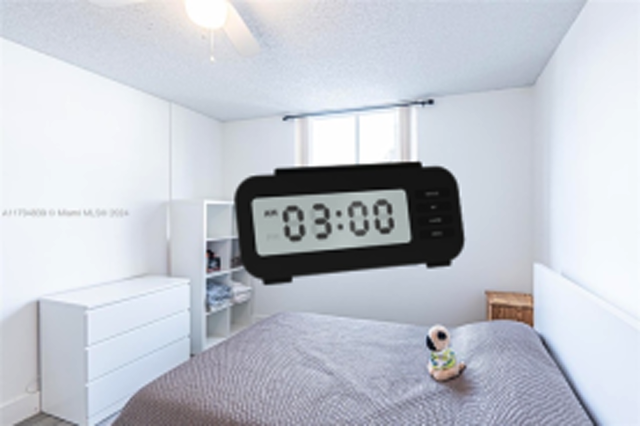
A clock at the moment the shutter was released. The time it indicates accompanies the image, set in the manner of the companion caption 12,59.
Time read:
3,00
